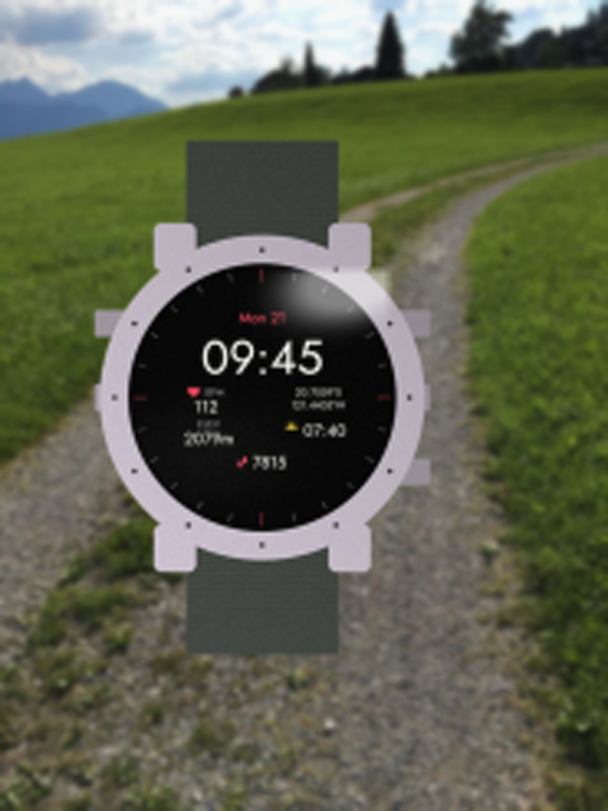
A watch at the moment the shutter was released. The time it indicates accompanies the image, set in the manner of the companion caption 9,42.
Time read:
9,45
